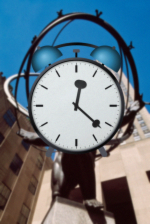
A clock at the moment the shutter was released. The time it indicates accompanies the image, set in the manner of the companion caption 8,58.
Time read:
12,22
